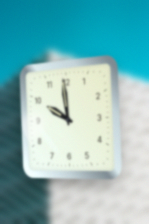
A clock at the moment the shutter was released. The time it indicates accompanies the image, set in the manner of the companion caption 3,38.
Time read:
9,59
